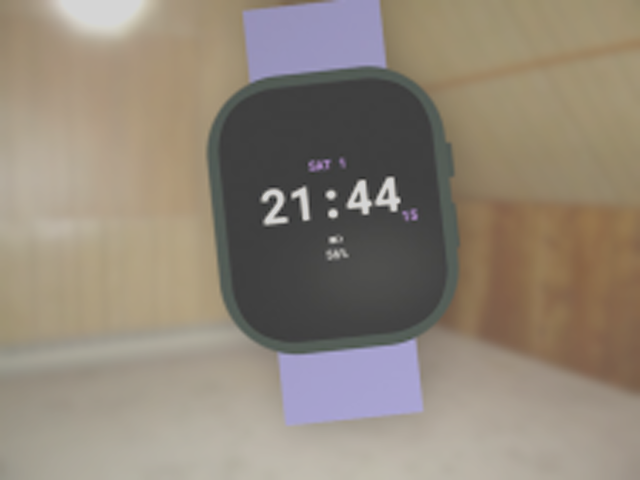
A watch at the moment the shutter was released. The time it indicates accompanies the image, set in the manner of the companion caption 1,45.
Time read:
21,44
